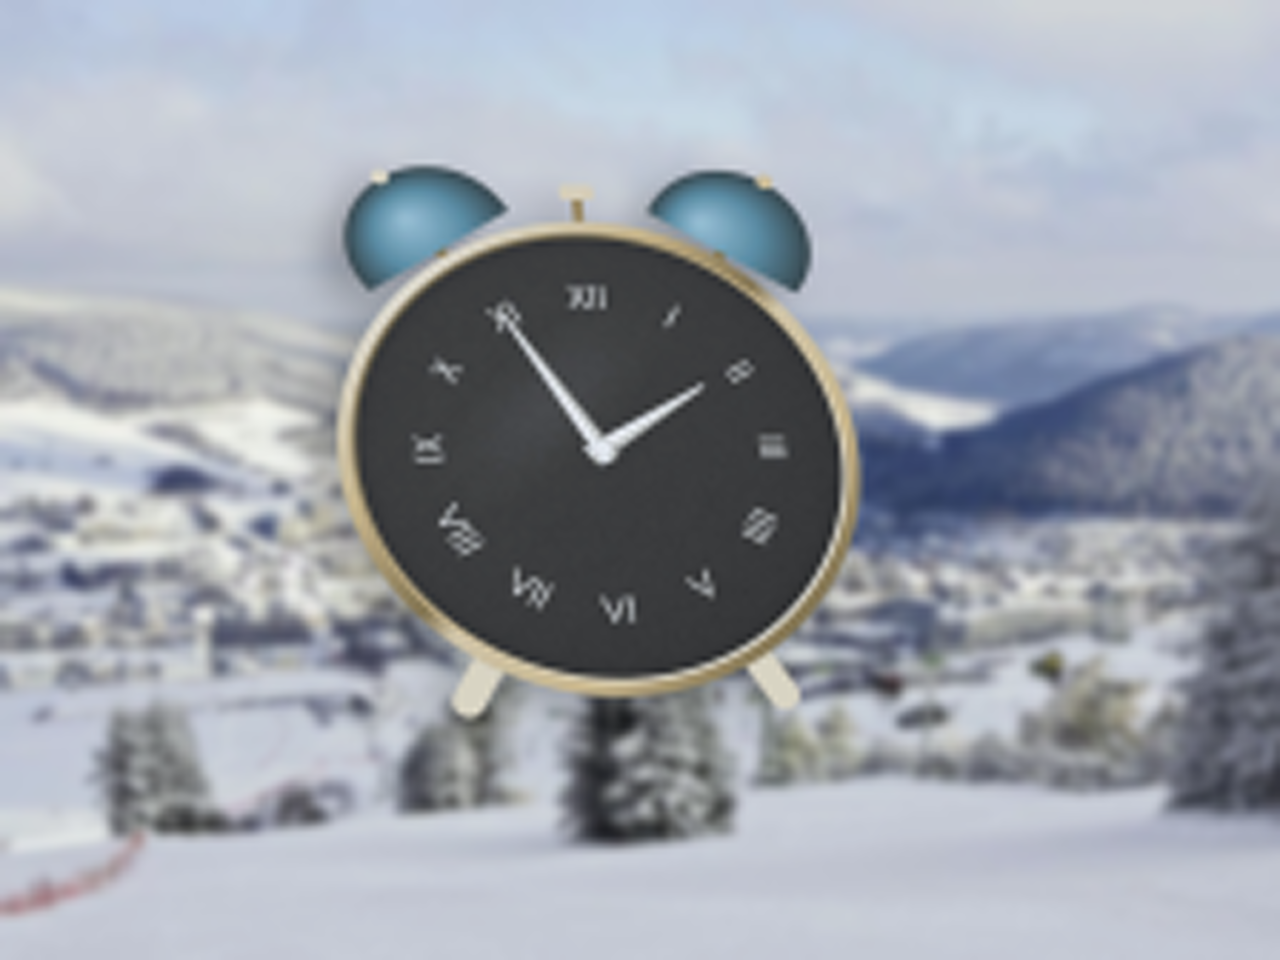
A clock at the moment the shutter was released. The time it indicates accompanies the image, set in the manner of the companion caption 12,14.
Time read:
1,55
